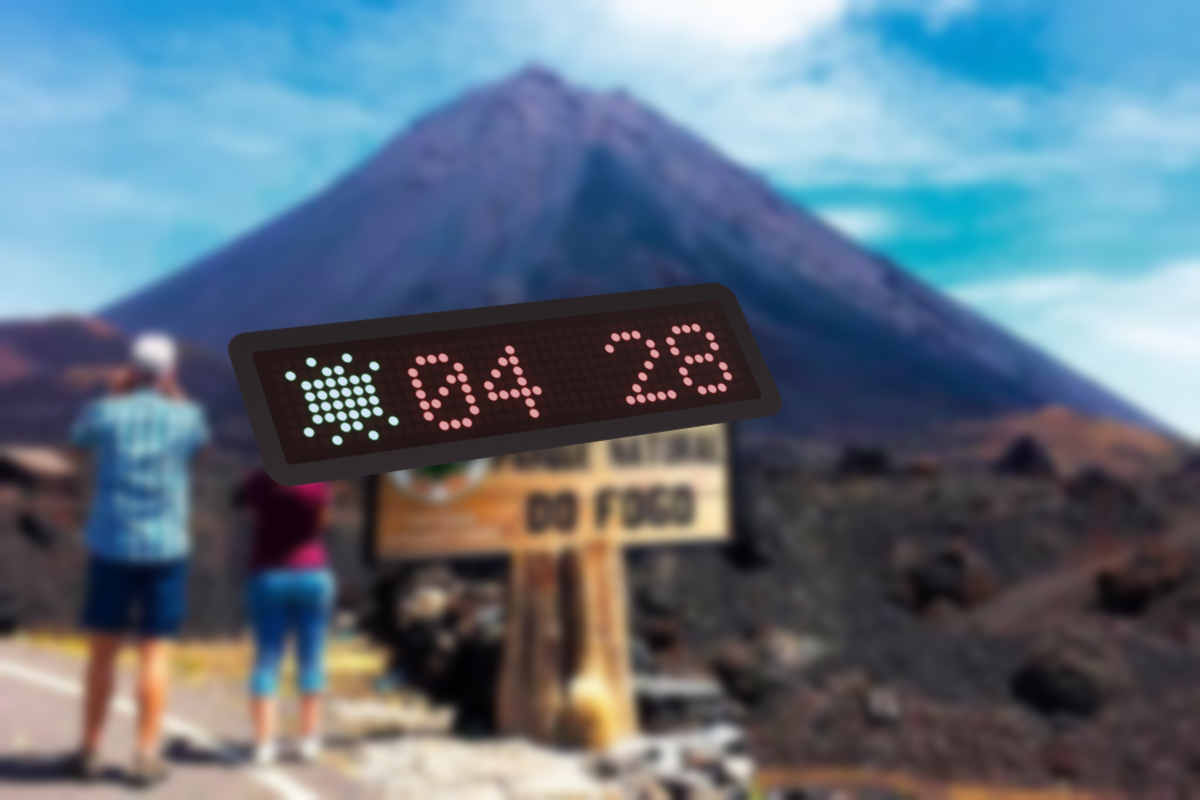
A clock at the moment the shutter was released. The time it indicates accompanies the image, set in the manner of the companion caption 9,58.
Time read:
4,28
